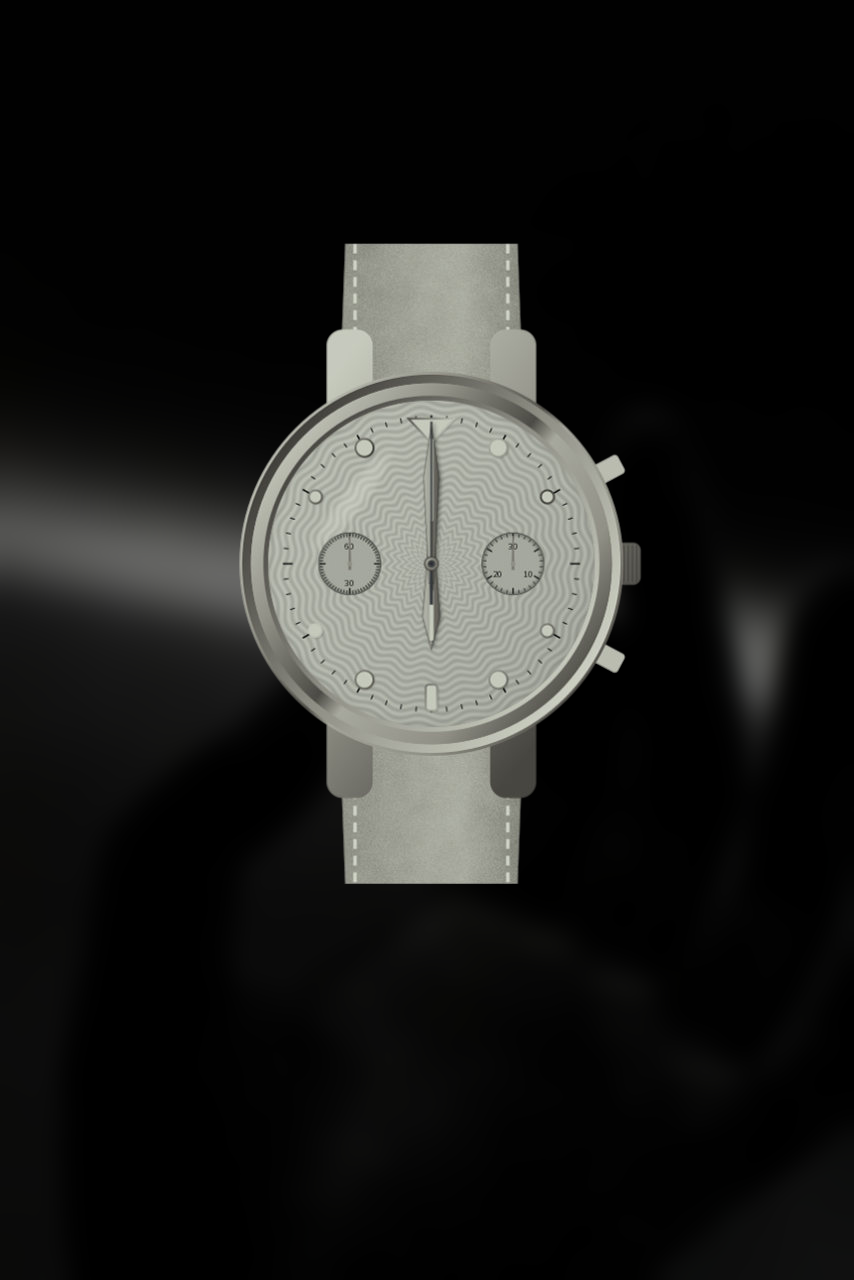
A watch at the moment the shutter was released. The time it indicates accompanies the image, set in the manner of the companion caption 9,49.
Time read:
6,00
